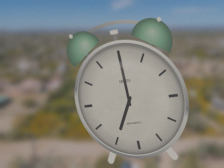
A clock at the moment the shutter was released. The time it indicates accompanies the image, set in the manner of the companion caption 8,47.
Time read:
7,00
